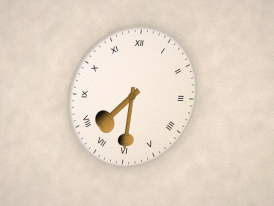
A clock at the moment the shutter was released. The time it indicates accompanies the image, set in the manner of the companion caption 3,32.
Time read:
7,30
